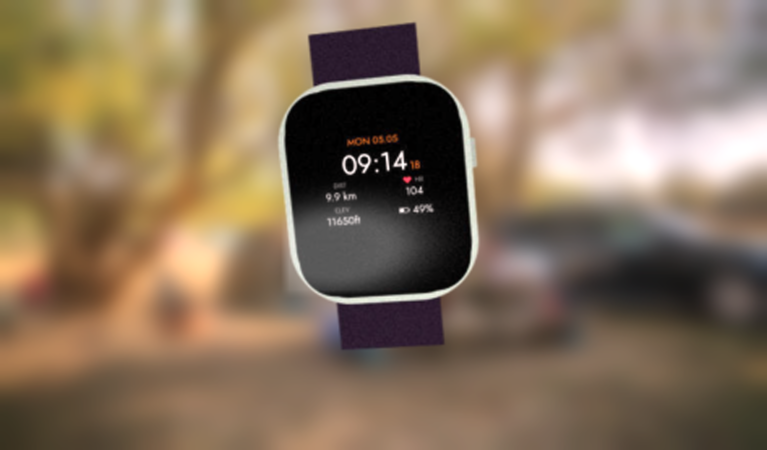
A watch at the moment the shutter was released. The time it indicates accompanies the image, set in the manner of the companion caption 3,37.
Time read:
9,14
